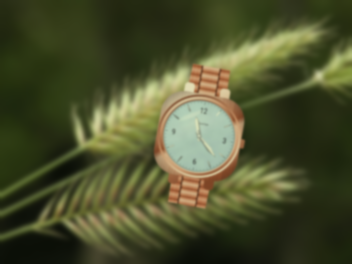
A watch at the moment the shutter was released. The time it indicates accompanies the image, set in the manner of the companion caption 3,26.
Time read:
11,22
